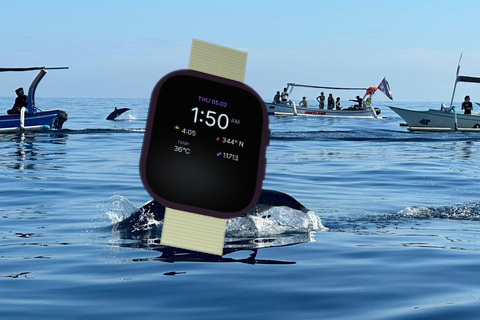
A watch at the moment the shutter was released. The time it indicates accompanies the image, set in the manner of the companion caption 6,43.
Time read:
1,50
